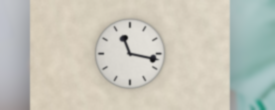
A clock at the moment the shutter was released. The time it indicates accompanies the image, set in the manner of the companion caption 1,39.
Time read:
11,17
